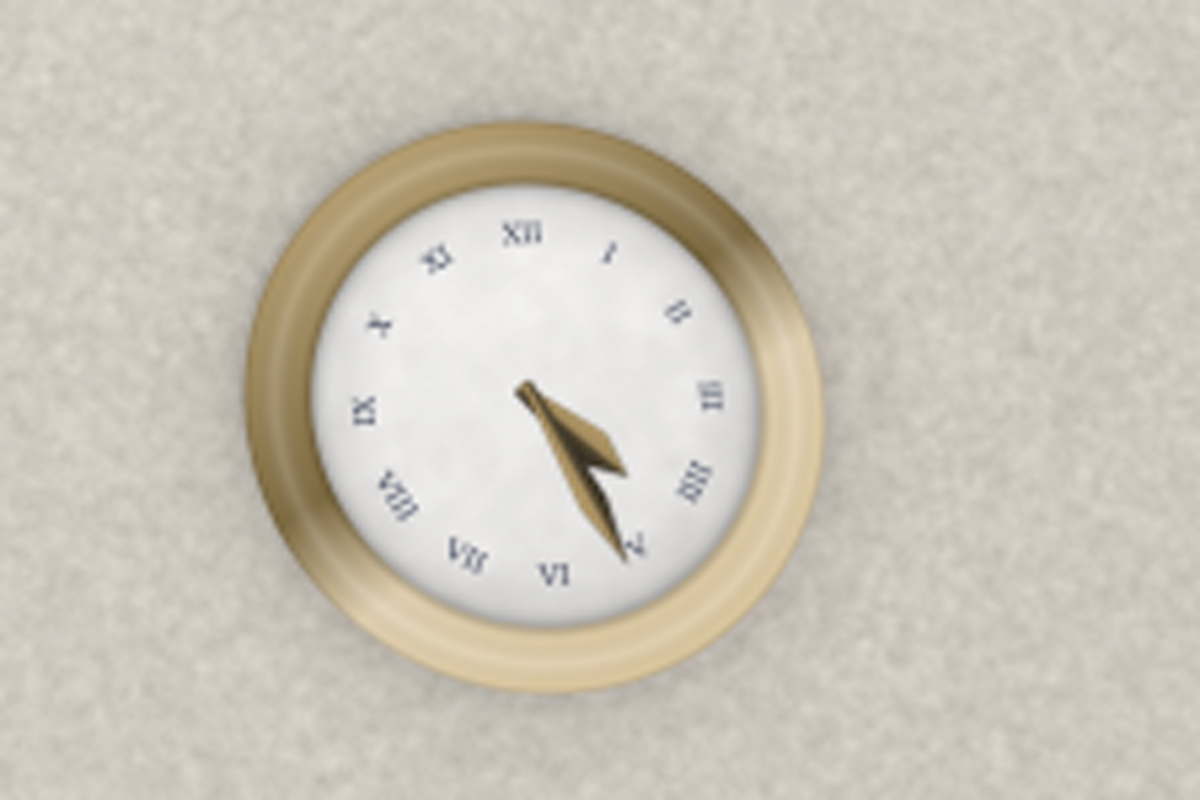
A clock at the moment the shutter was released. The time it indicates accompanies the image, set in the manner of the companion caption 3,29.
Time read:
4,26
